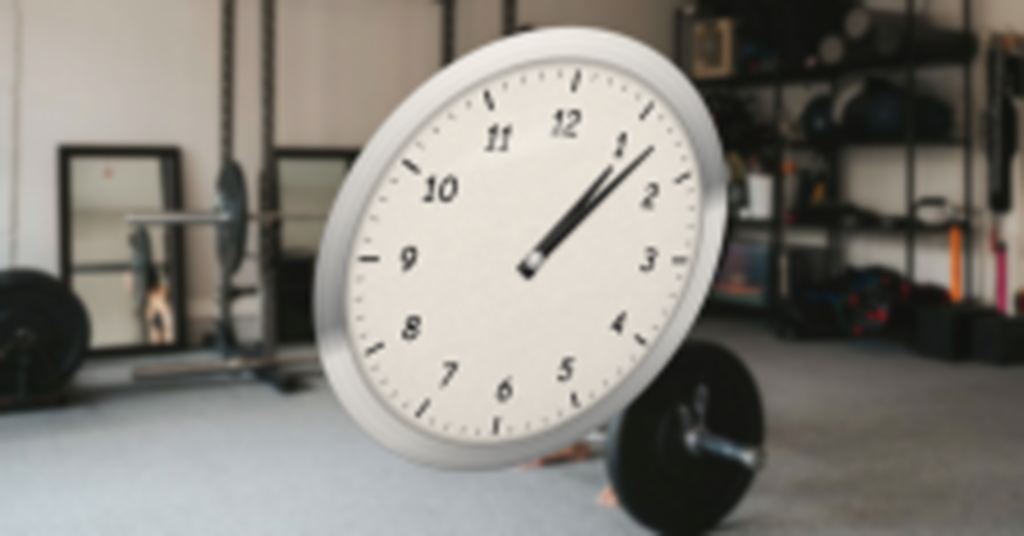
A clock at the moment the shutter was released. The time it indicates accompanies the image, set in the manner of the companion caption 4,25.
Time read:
1,07
